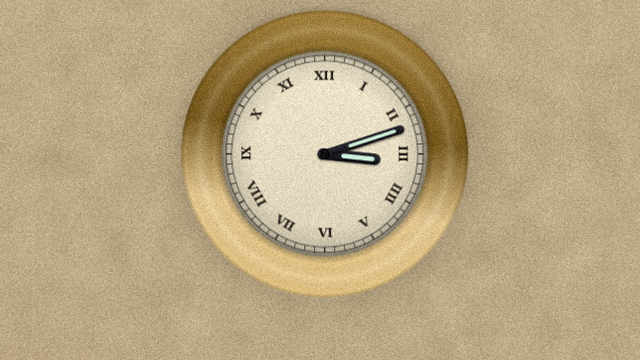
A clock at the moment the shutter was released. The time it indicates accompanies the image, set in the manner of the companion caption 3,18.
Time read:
3,12
